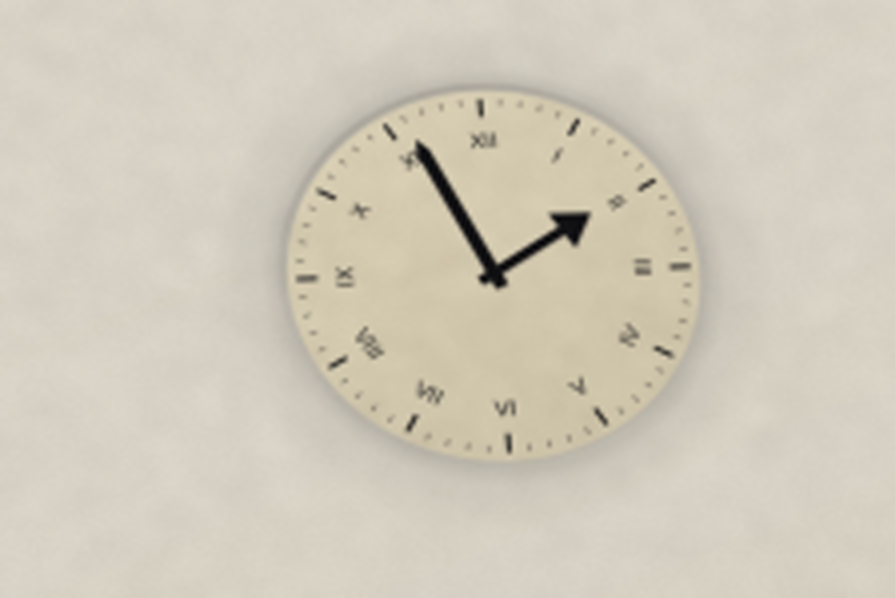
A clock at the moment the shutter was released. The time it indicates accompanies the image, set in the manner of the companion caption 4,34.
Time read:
1,56
